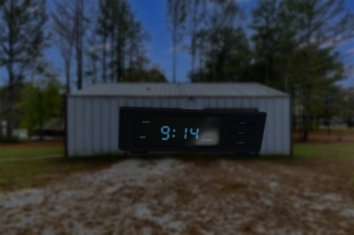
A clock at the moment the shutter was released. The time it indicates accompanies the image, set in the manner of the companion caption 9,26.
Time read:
9,14
